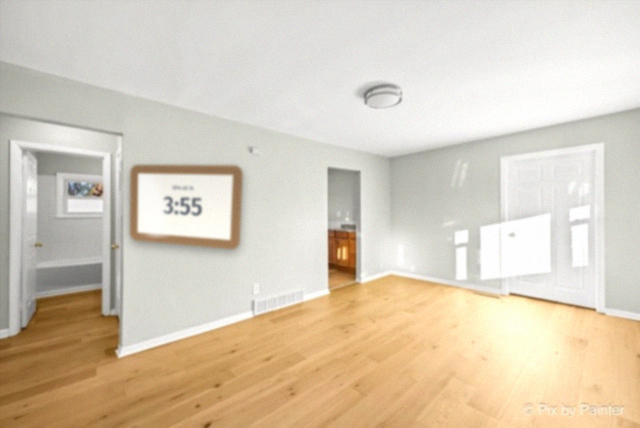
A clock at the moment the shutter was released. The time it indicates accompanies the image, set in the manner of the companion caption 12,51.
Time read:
3,55
